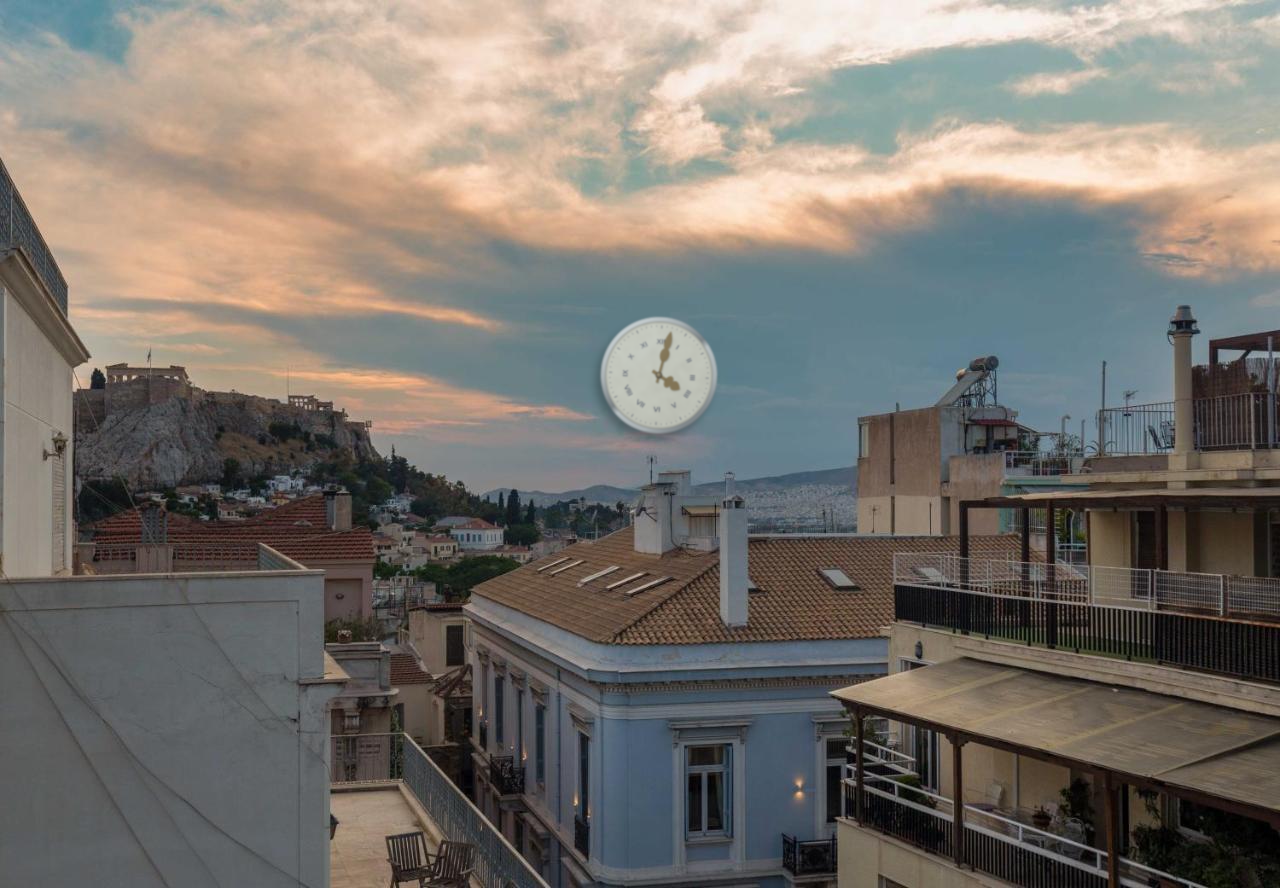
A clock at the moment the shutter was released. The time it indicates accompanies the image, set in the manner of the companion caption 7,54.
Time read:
4,02
